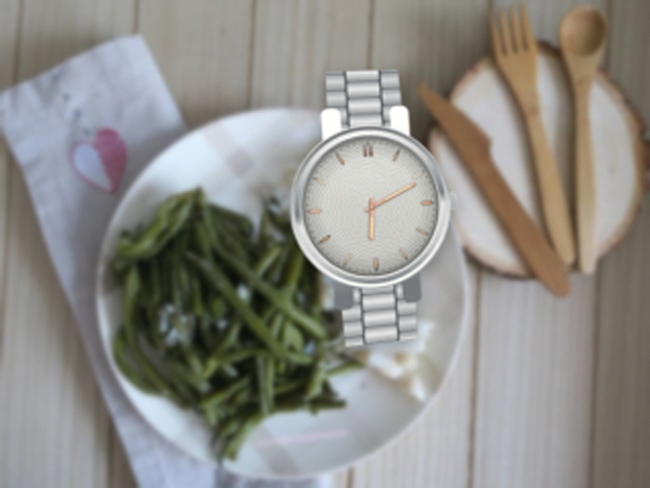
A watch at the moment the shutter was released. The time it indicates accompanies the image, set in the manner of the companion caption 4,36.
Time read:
6,11
